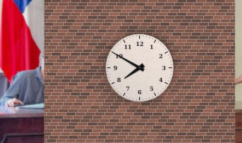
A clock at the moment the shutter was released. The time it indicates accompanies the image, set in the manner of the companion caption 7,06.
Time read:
7,50
